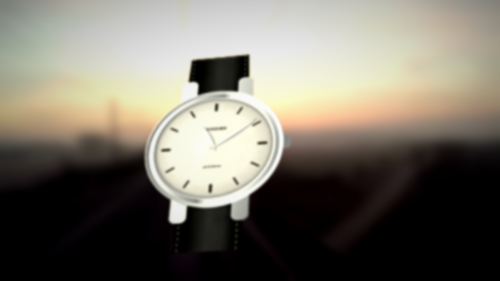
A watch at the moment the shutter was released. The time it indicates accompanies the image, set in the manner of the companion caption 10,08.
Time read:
11,09
